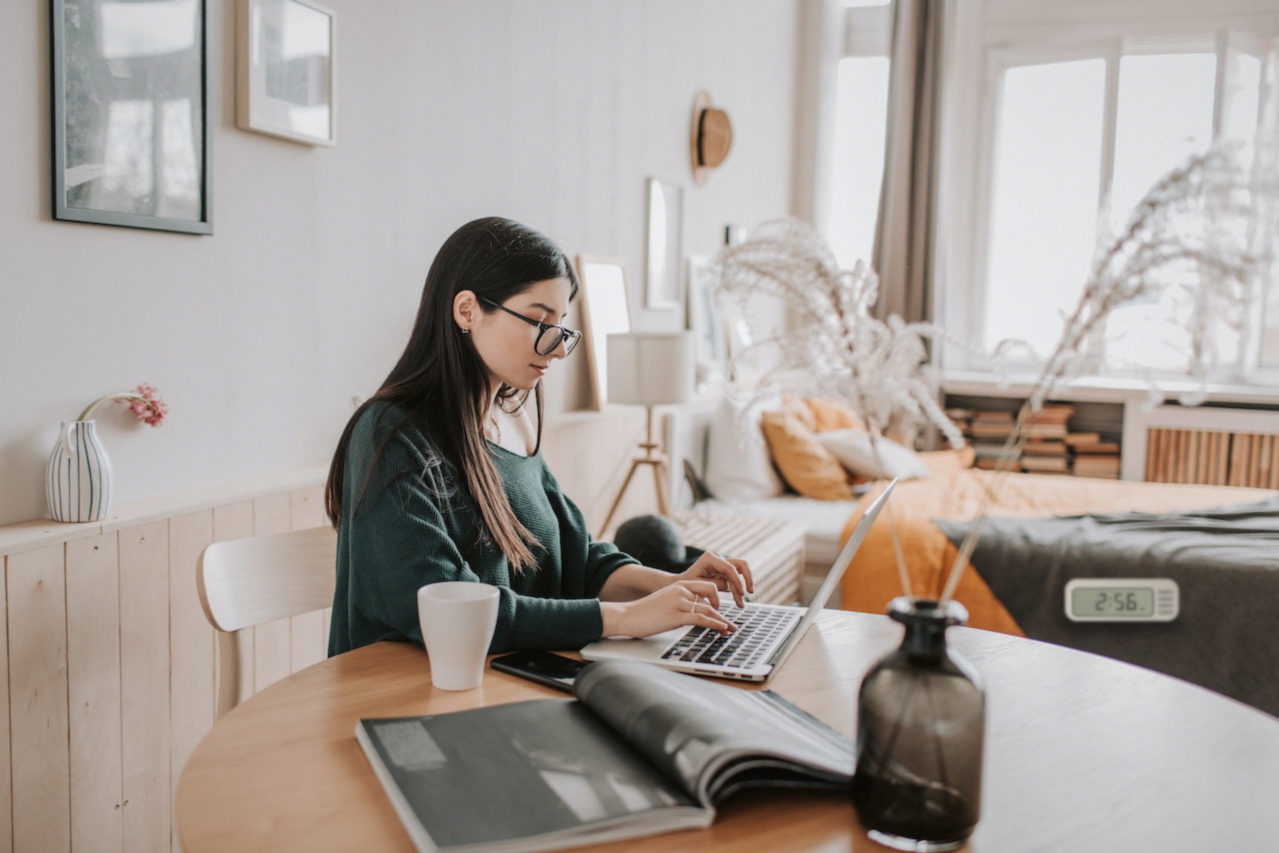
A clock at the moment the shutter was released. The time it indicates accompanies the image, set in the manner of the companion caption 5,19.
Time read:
2,56
